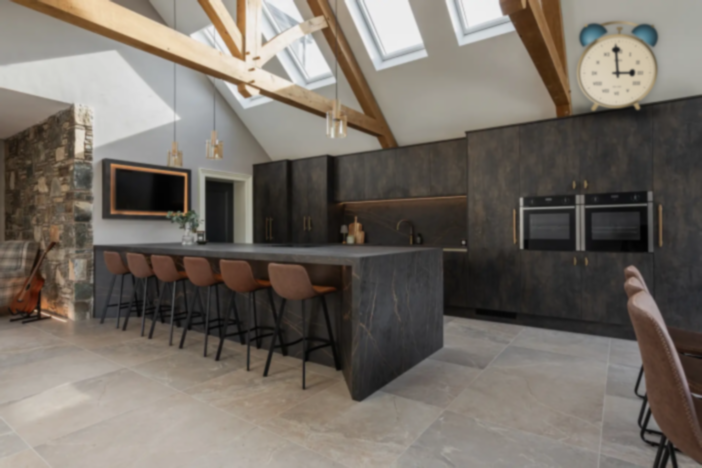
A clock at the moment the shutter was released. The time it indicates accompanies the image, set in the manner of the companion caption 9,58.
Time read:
2,59
